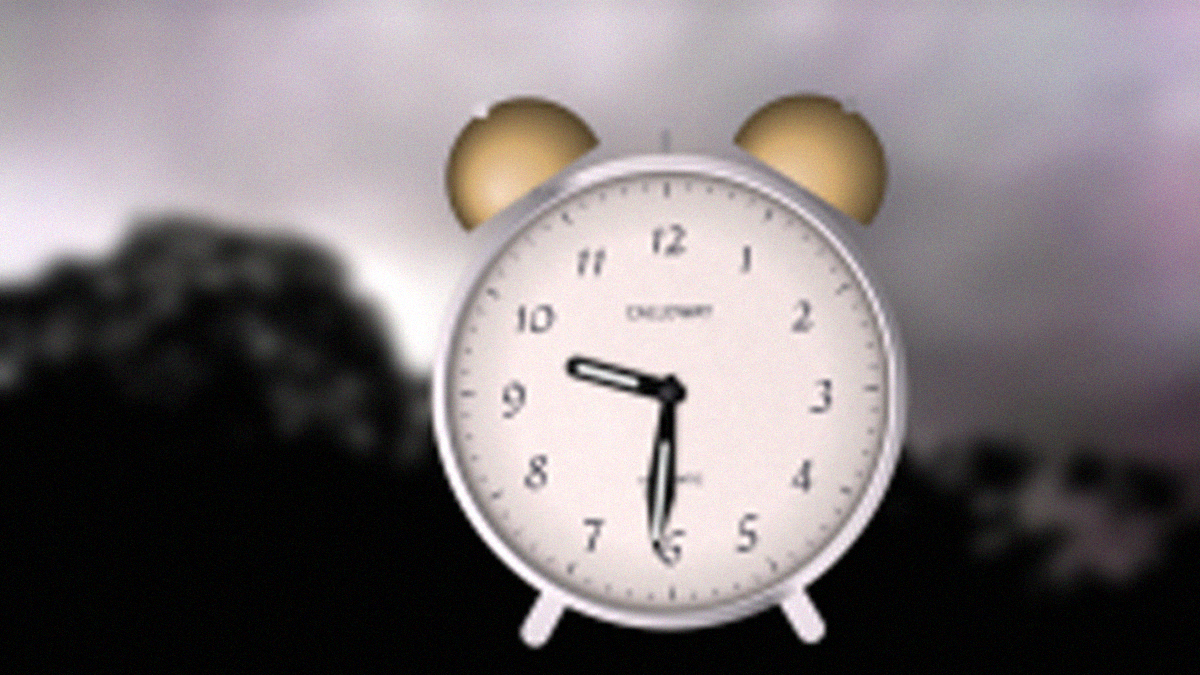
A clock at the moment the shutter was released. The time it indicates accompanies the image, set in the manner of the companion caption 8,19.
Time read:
9,31
